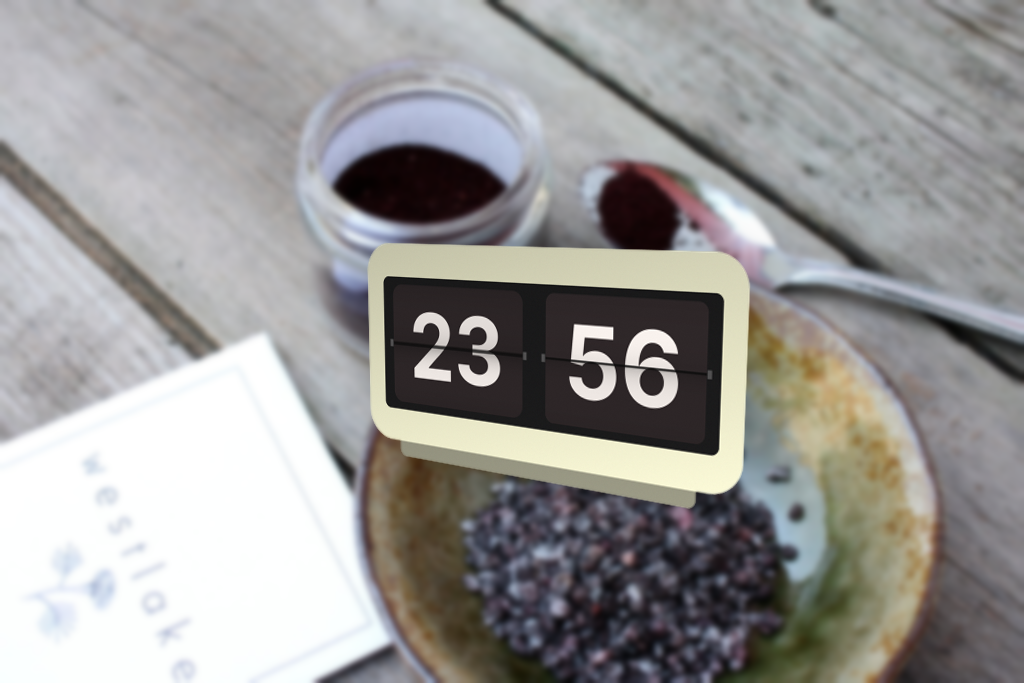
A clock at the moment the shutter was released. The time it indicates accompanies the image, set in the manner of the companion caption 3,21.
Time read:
23,56
